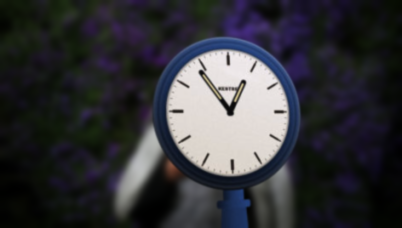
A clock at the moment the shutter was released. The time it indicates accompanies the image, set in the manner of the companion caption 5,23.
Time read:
12,54
